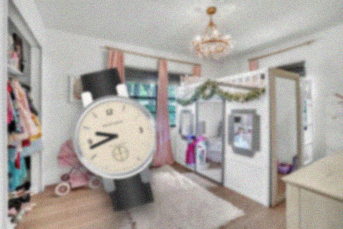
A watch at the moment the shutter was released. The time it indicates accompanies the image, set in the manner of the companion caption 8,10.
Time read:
9,43
